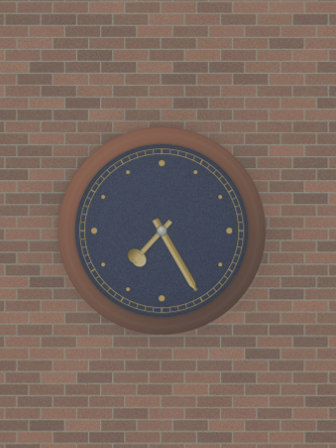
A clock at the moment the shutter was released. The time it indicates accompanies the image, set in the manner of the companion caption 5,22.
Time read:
7,25
